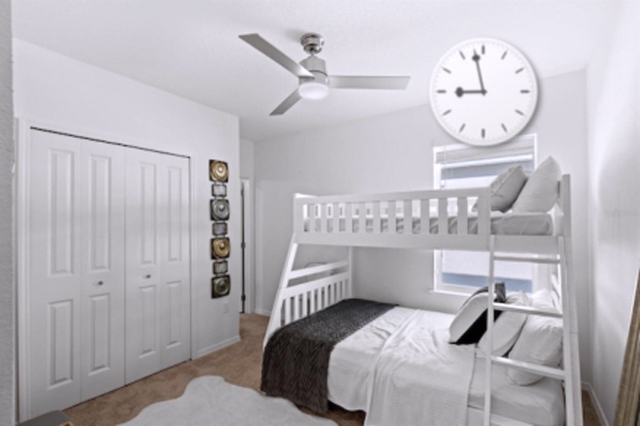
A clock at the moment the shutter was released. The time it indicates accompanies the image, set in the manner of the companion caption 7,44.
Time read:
8,58
